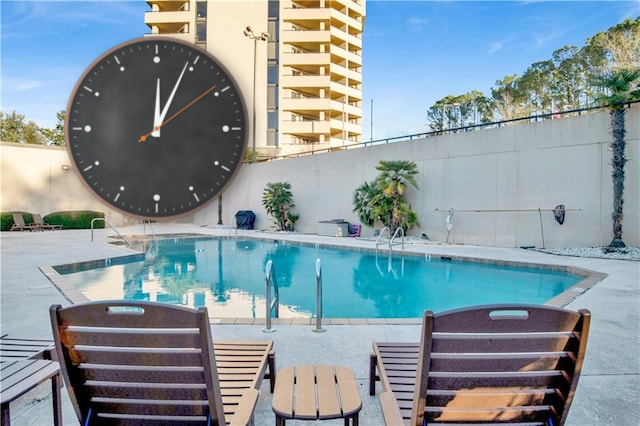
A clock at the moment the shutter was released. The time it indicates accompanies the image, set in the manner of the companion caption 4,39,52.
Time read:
12,04,09
